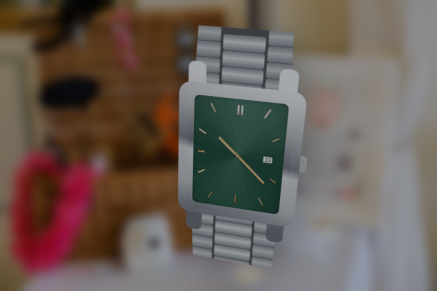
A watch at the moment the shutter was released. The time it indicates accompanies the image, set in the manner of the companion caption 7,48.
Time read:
10,22
